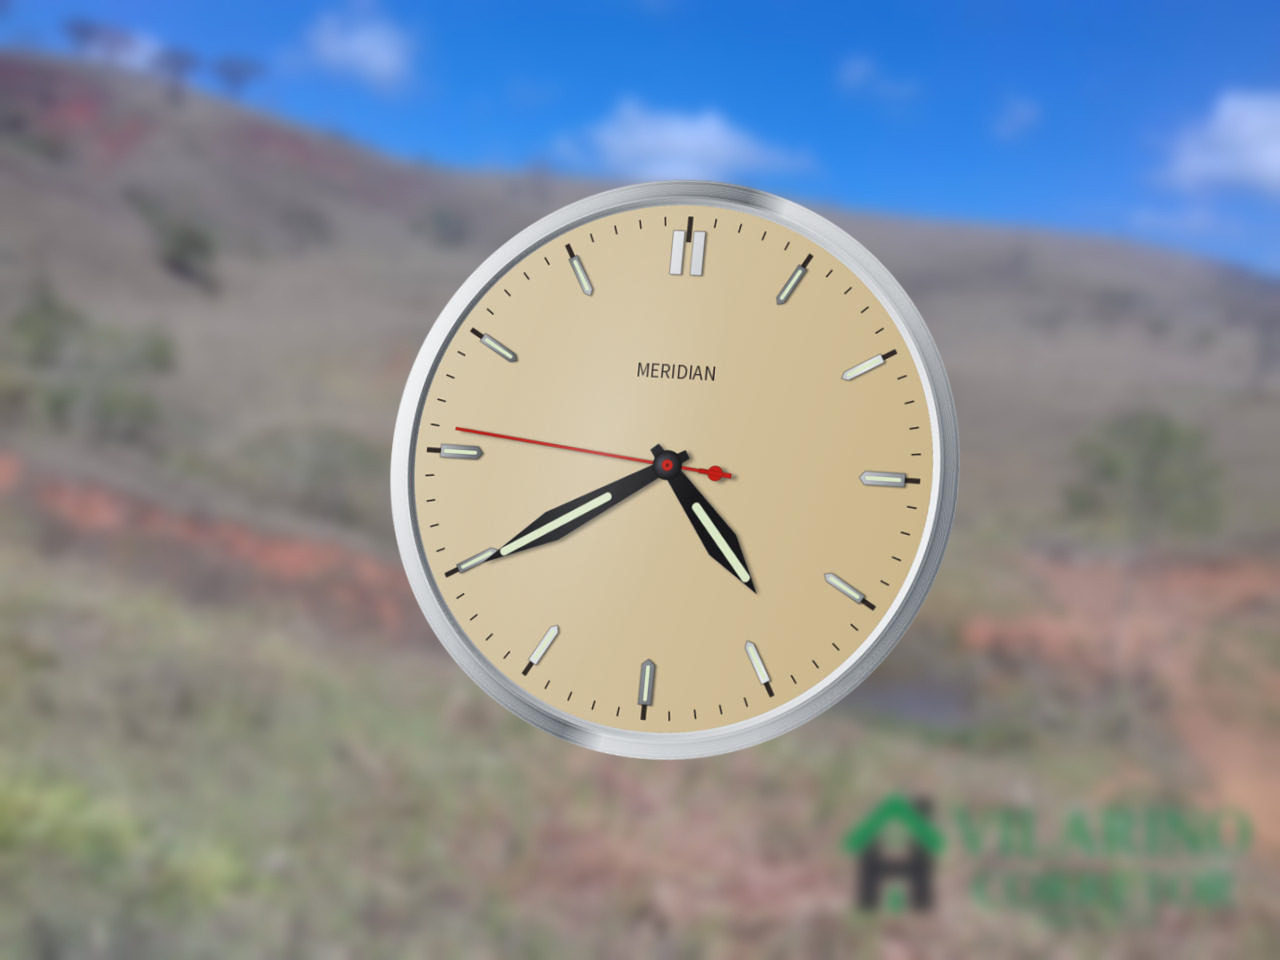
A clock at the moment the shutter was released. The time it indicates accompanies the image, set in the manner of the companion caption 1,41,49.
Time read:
4,39,46
